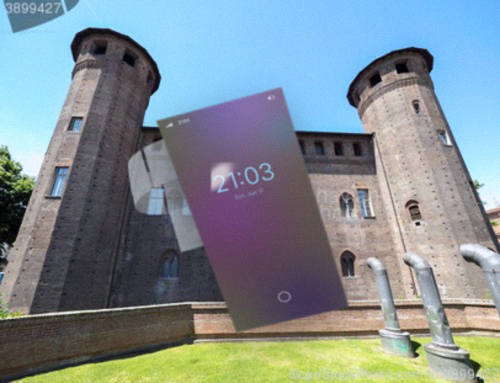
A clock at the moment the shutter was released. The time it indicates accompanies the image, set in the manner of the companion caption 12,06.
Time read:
21,03
